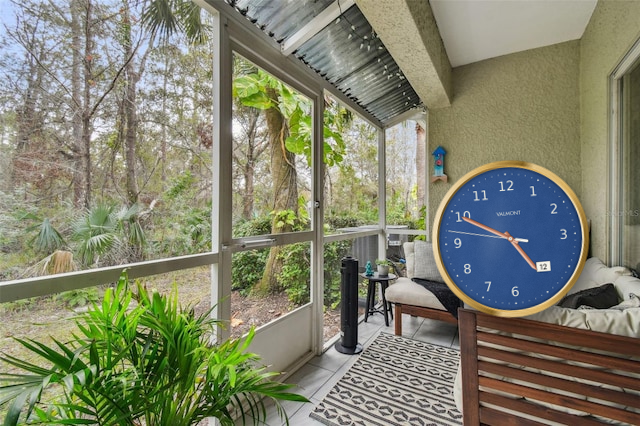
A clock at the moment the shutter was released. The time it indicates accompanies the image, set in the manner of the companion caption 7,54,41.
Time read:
4,49,47
